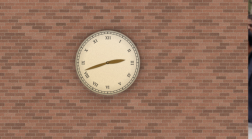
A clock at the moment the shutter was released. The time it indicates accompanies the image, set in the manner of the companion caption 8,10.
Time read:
2,42
